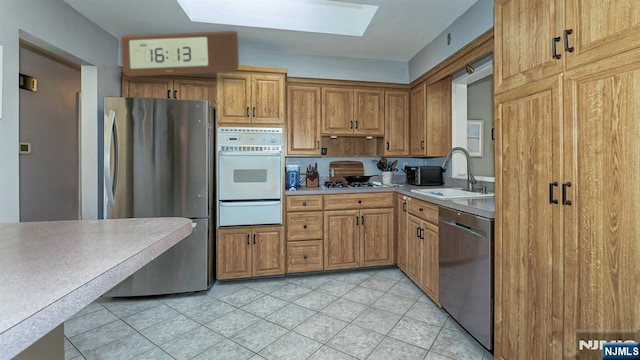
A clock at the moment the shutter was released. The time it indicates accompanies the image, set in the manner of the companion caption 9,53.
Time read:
16,13
